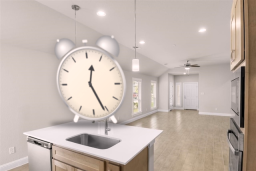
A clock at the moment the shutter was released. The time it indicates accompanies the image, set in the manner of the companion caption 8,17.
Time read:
12,26
